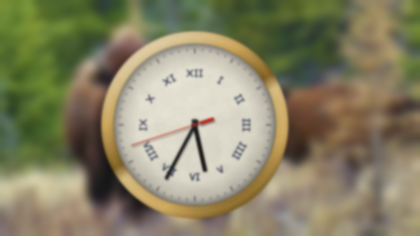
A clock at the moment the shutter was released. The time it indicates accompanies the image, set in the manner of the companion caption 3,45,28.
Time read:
5,34,42
